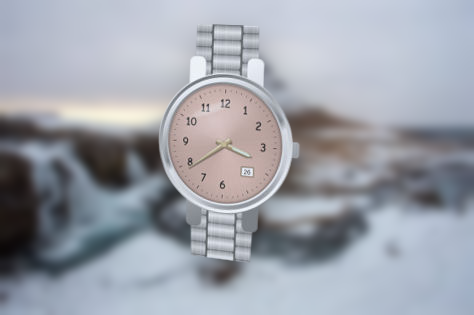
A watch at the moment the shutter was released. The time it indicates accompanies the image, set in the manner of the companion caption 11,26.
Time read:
3,39
